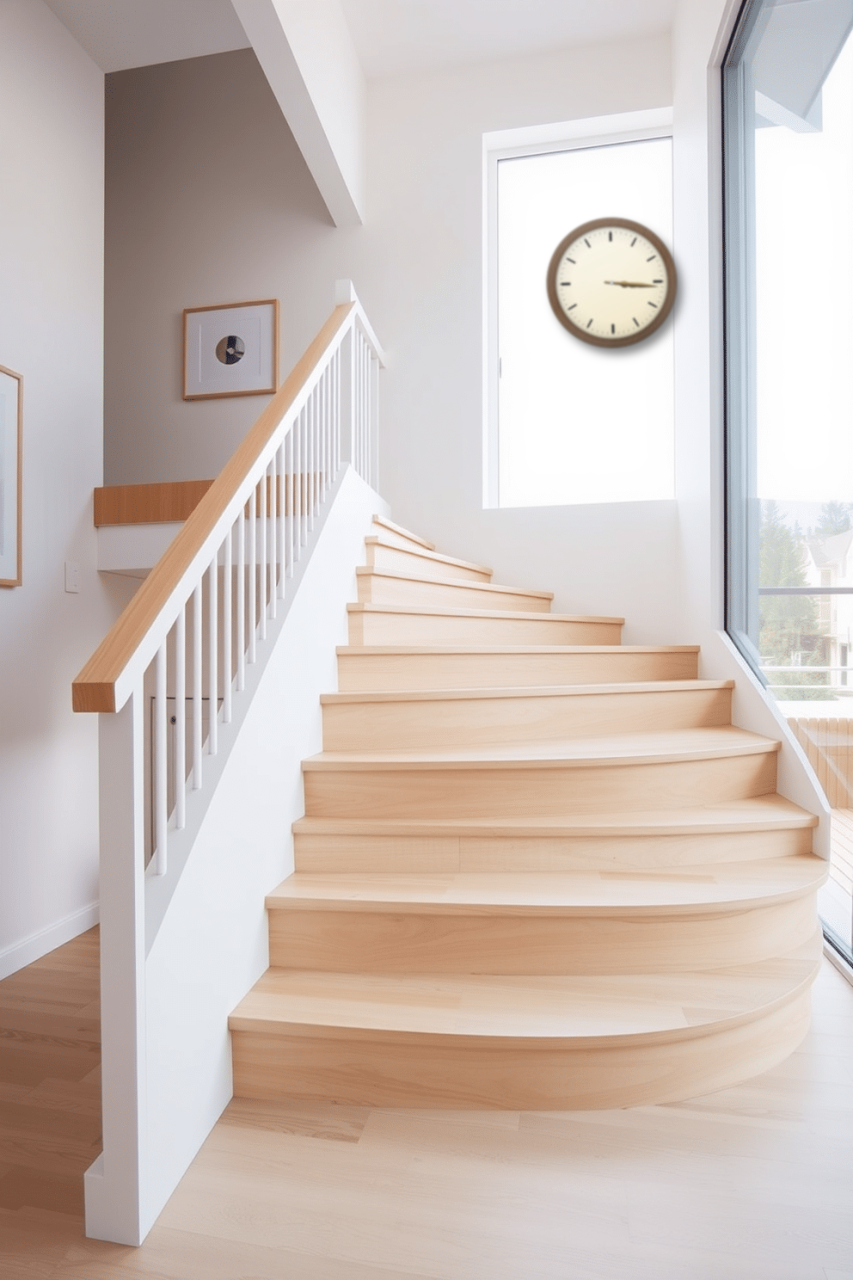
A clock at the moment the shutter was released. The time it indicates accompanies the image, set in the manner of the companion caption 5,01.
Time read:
3,16
